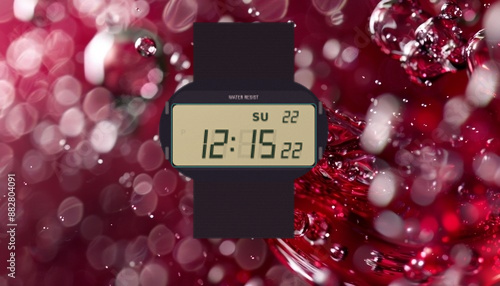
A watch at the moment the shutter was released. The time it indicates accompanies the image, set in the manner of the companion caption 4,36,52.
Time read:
12,15,22
